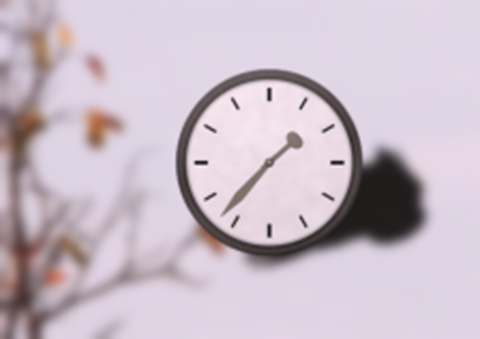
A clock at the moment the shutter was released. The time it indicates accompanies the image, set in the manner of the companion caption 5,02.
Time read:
1,37
